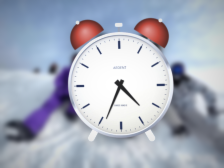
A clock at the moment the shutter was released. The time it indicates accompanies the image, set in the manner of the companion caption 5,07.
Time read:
4,34
